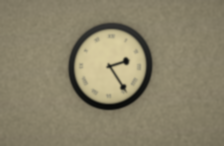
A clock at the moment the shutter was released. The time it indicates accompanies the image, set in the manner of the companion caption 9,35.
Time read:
2,24
